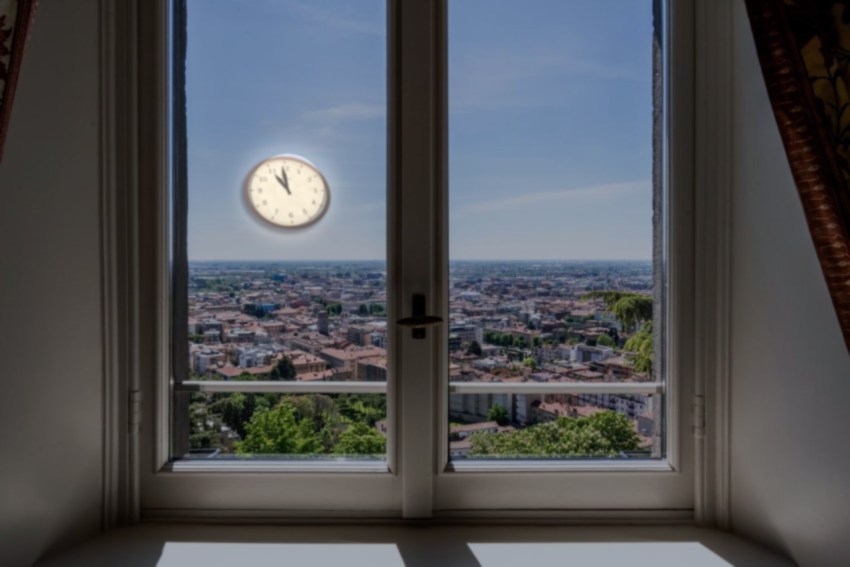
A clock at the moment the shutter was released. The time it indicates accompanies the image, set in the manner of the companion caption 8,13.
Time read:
10,59
